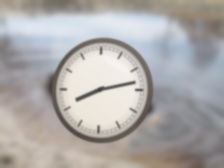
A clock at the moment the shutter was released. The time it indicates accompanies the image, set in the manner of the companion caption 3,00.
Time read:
8,13
